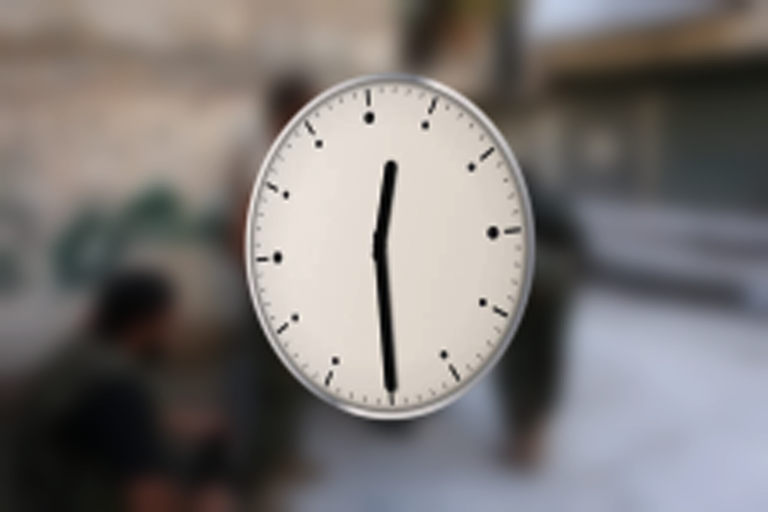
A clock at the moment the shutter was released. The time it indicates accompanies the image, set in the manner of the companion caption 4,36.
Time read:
12,30
